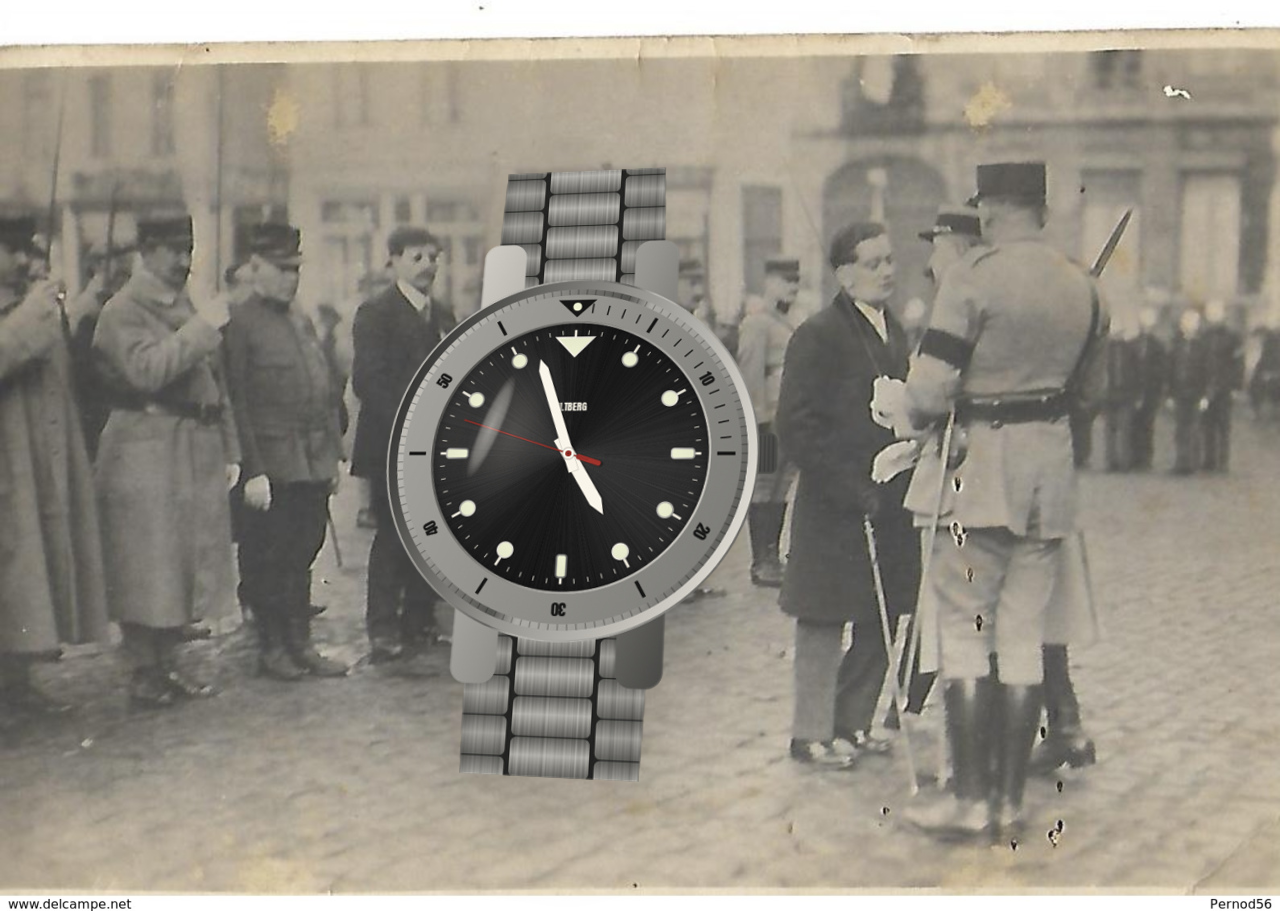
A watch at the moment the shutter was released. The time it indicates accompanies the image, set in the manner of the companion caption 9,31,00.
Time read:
4,56,48
